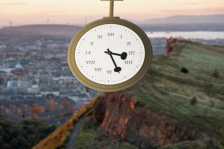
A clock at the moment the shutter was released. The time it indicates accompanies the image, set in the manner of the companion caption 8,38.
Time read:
3,26
